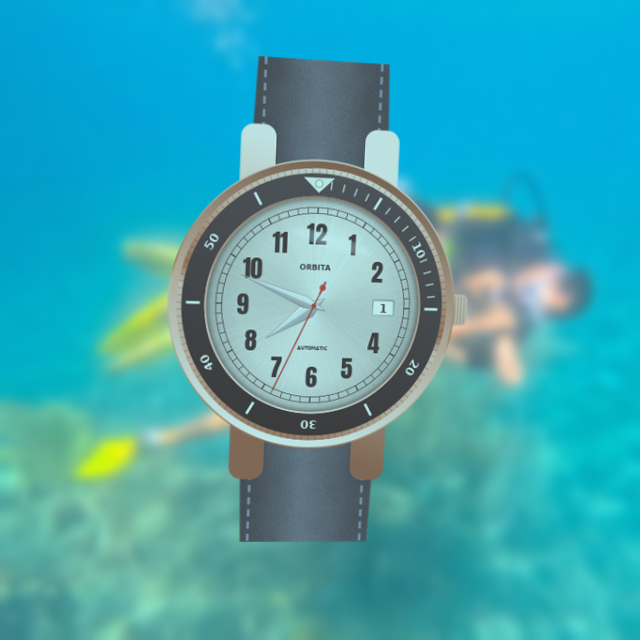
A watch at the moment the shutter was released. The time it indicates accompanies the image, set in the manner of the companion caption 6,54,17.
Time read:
7,48,34
